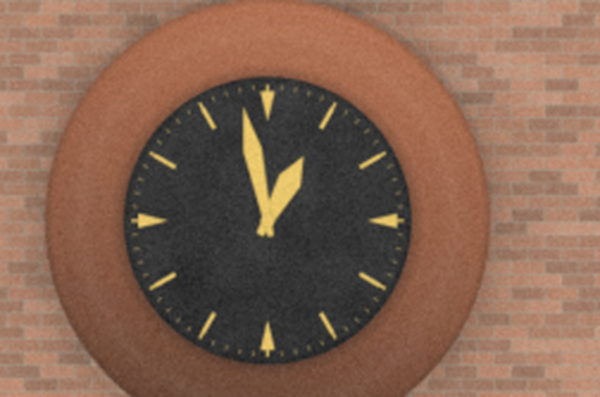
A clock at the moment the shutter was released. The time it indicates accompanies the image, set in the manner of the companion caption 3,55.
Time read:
12,58
